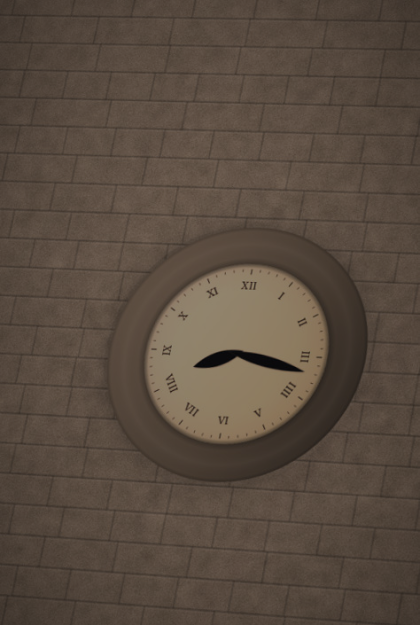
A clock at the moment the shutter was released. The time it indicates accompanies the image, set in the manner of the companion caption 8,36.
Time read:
8,17
